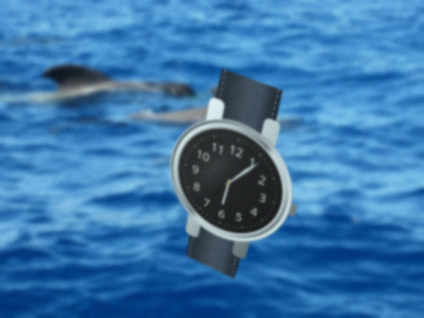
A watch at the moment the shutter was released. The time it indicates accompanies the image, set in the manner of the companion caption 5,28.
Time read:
6,06
